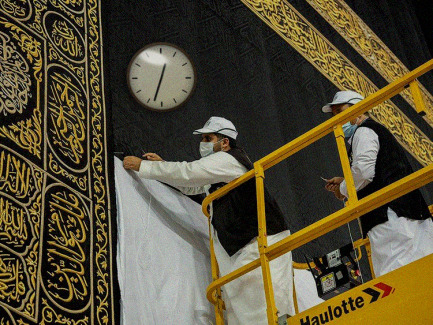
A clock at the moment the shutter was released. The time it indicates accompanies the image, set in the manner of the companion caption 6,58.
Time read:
12,33
